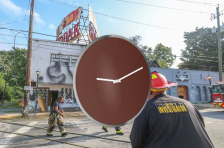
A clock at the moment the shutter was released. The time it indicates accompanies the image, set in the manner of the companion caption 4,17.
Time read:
9,11
